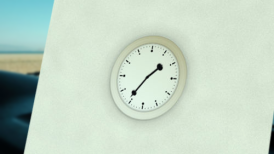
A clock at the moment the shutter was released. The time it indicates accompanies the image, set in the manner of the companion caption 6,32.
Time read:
1,36
